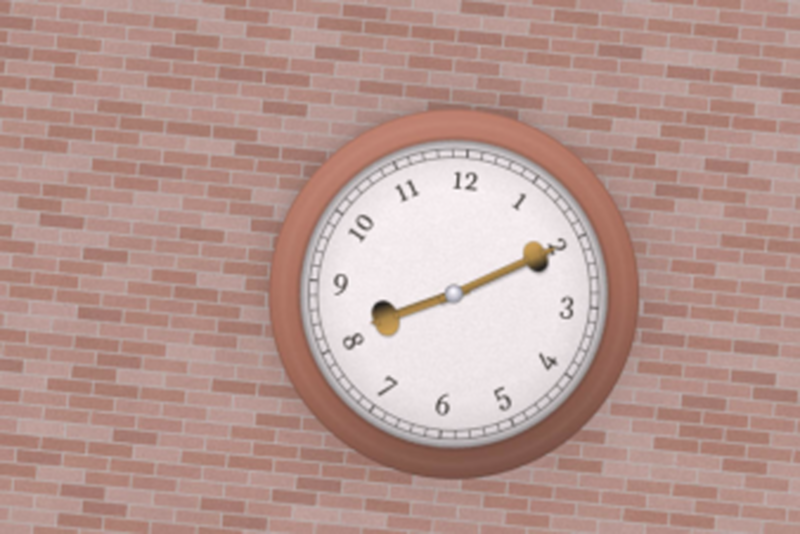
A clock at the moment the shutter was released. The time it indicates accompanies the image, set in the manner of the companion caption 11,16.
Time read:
8,10
